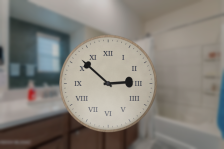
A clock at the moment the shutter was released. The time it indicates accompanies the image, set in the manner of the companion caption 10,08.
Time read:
2,52
